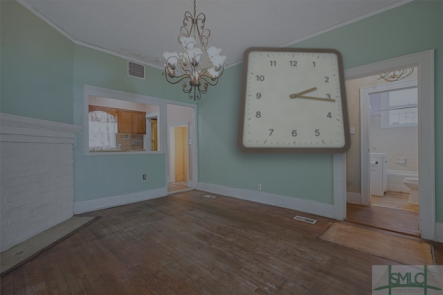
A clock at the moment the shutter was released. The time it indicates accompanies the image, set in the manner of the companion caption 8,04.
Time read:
2,16
